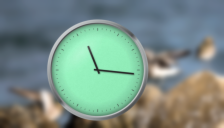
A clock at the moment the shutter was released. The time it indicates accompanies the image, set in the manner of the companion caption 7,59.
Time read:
11,16
